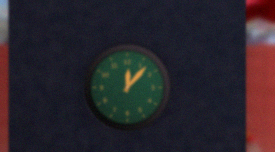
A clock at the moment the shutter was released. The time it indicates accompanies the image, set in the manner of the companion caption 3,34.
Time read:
12,07
